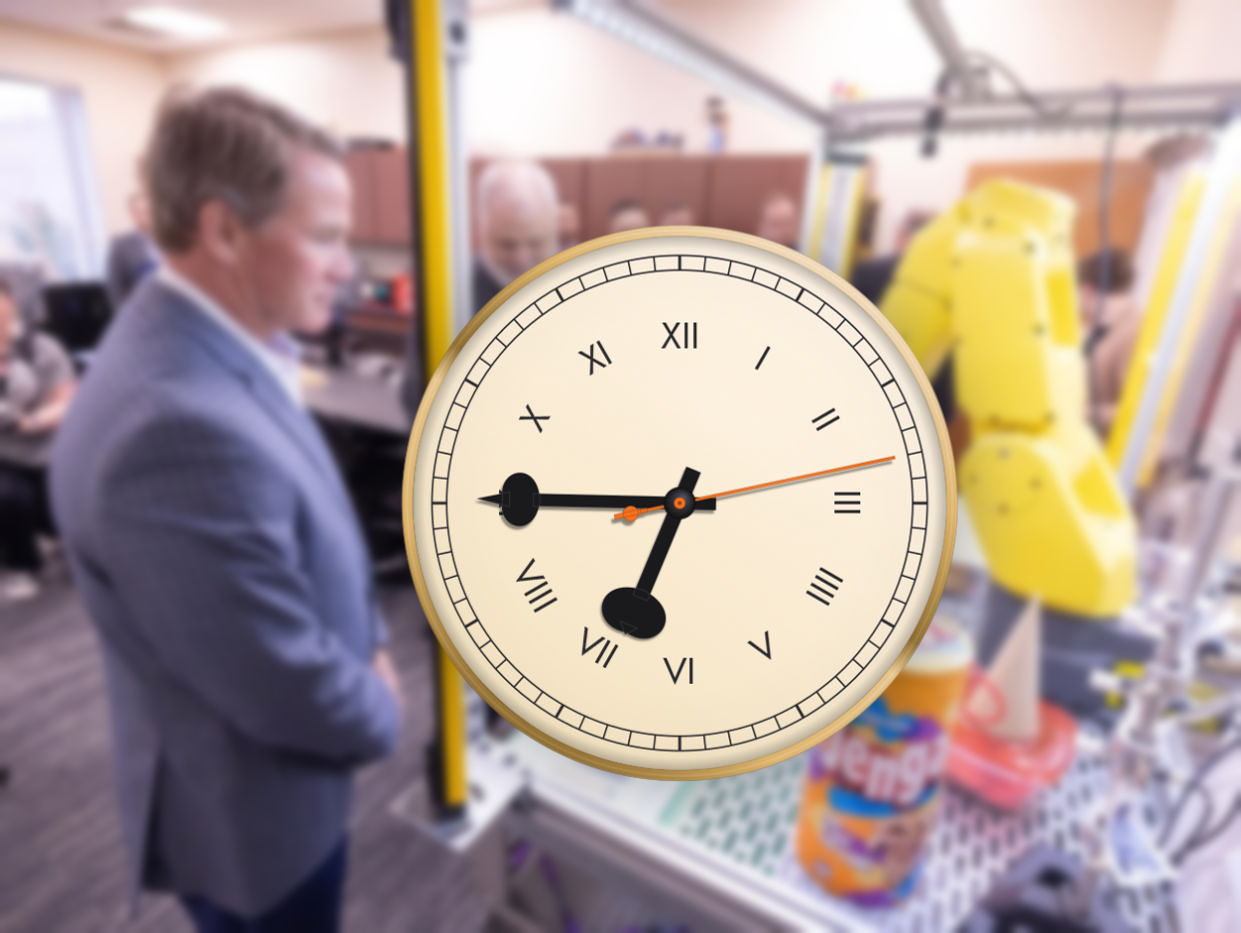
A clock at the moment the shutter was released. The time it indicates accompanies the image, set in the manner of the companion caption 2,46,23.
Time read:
6,45,13
